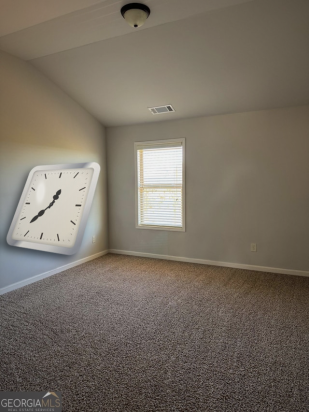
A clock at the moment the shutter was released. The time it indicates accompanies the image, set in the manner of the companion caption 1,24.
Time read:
12,37
